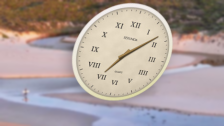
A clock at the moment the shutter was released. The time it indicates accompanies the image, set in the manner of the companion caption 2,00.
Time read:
7,08
